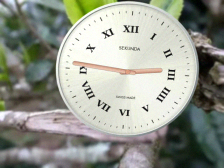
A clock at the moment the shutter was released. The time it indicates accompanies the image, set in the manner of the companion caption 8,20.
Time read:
2,46
